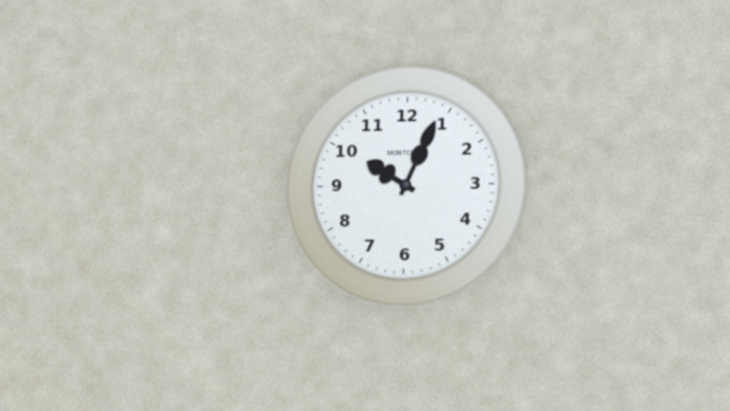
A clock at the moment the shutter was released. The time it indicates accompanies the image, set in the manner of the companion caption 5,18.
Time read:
10,04
